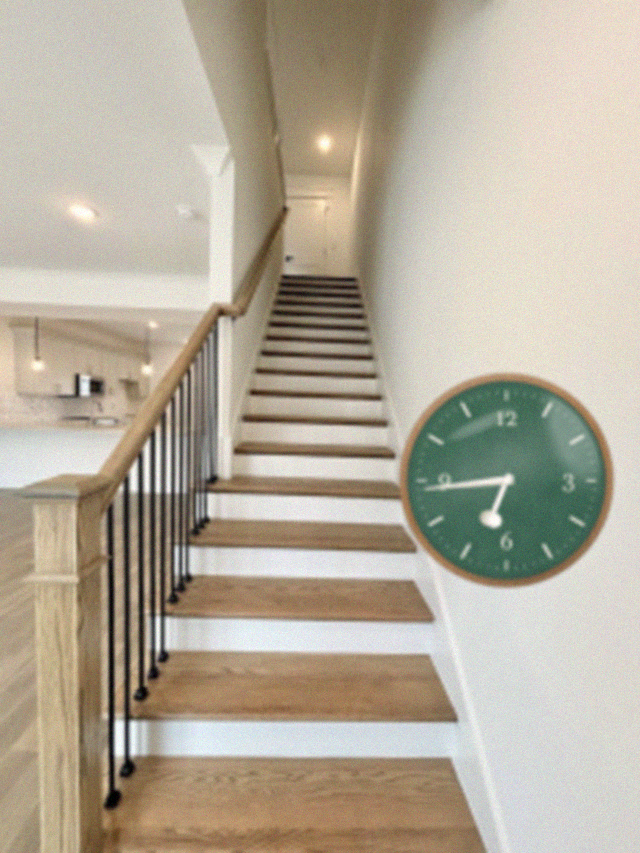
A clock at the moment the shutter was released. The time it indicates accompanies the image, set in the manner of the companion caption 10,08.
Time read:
6,44
